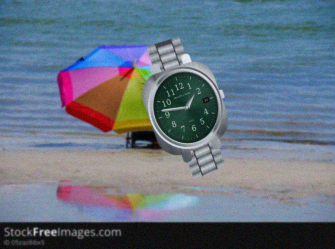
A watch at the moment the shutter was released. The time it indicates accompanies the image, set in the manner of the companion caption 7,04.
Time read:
1,47
